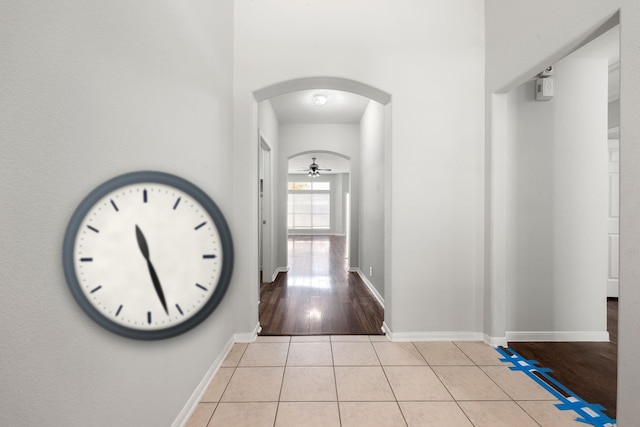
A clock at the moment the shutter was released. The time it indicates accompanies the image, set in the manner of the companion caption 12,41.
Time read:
11,27
